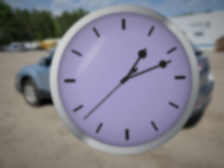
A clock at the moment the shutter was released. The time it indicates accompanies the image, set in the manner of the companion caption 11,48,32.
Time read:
1,11,38
